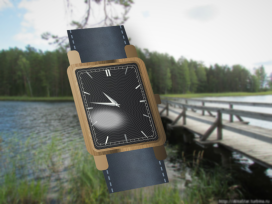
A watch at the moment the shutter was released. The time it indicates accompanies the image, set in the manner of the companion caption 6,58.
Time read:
10,47
